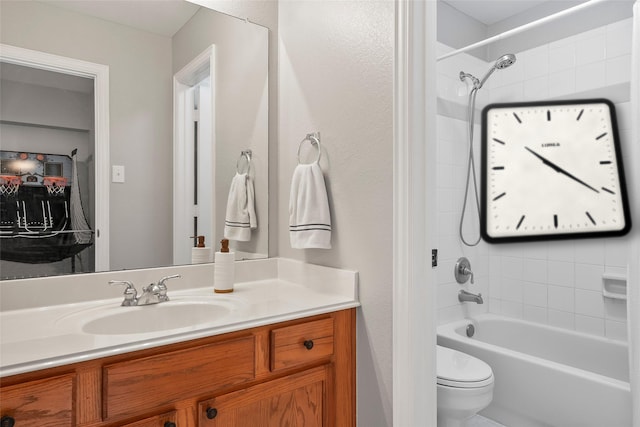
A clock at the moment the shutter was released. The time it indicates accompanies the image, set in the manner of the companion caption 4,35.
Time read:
10,21
